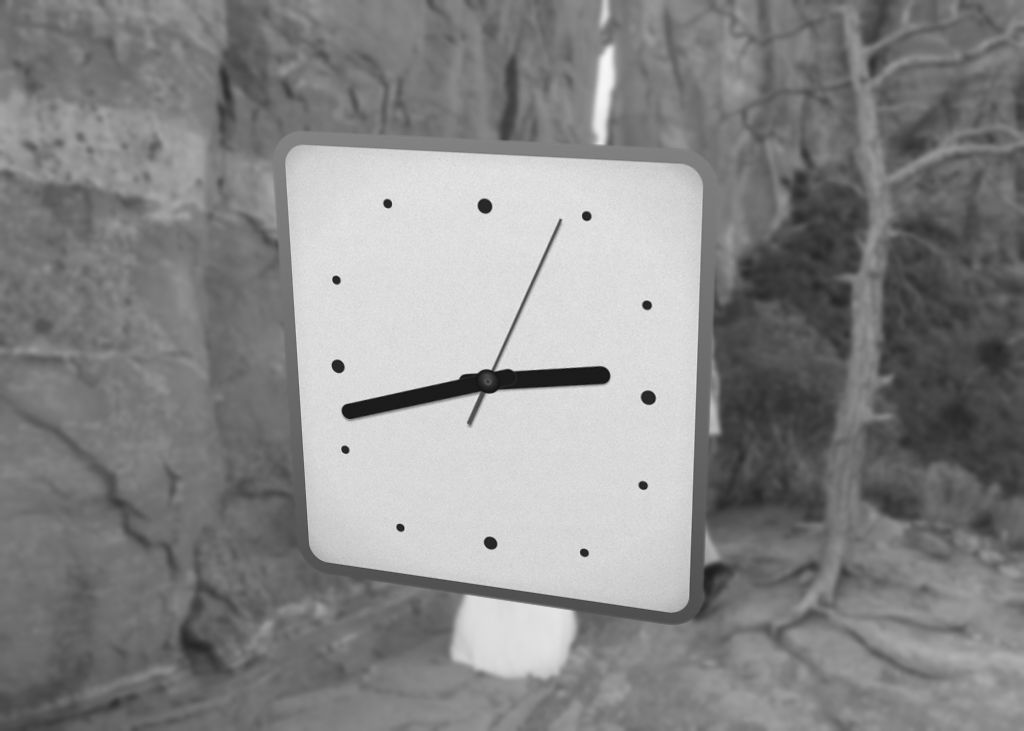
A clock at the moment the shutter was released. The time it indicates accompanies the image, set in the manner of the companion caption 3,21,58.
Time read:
2,42,04
